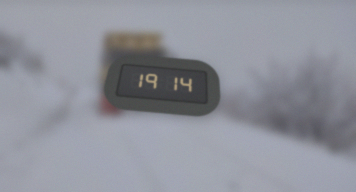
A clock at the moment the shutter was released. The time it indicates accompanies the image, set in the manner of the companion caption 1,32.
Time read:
19,14
